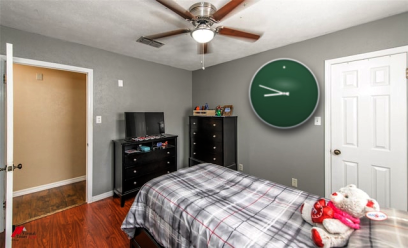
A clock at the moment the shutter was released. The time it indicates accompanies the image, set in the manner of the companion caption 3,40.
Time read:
8,48
